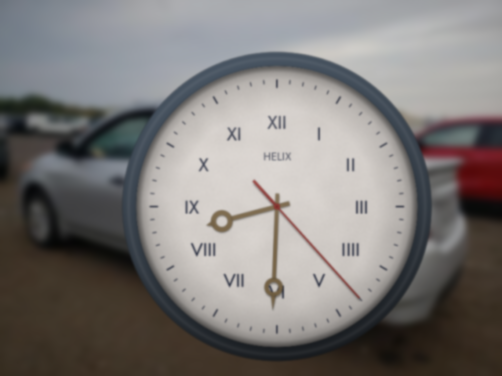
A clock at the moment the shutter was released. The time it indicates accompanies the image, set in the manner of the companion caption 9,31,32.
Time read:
8,30,23
